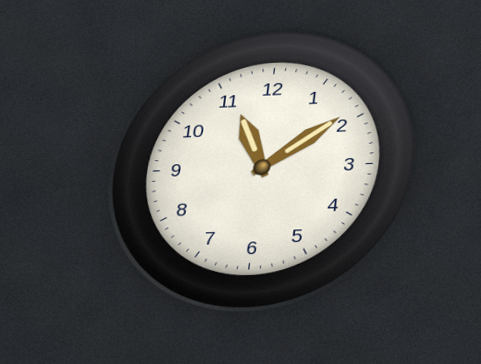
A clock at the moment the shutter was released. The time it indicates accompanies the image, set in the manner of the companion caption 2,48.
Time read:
11,09
